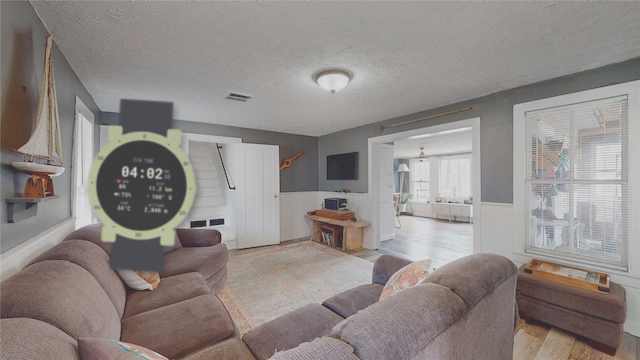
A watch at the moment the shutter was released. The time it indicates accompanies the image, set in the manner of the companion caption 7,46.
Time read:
4,02
